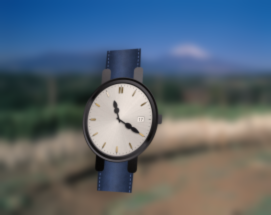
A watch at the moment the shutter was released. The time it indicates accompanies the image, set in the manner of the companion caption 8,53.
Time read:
11,20
